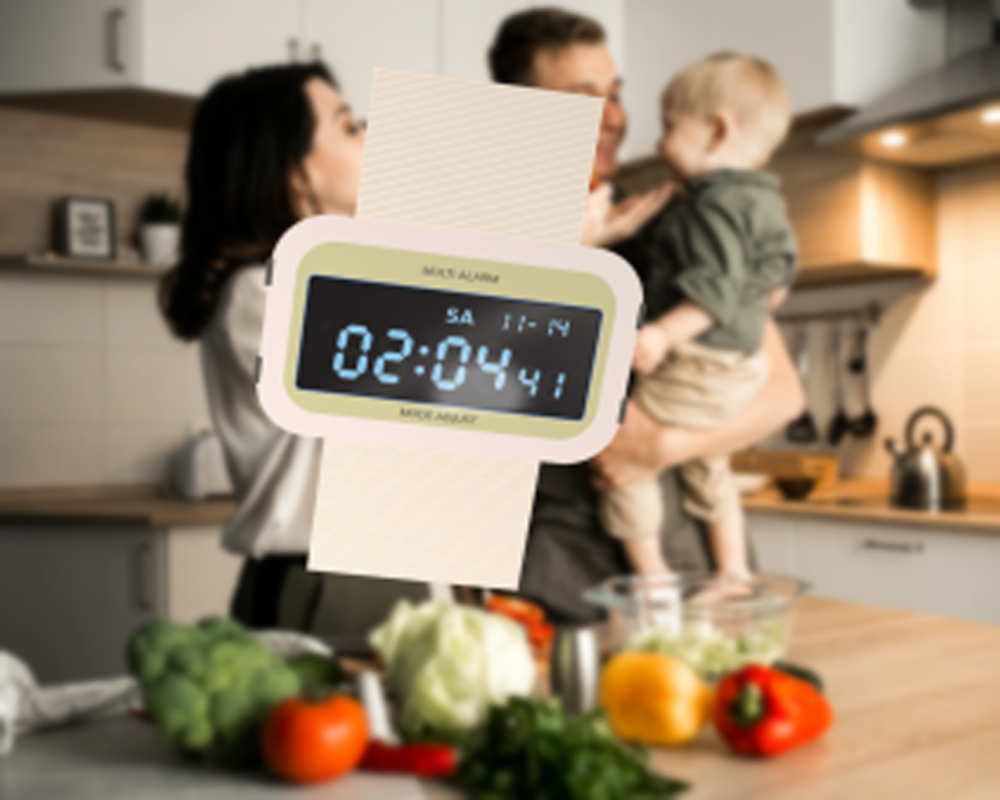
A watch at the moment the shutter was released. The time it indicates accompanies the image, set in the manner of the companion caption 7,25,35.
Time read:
2,04,41
